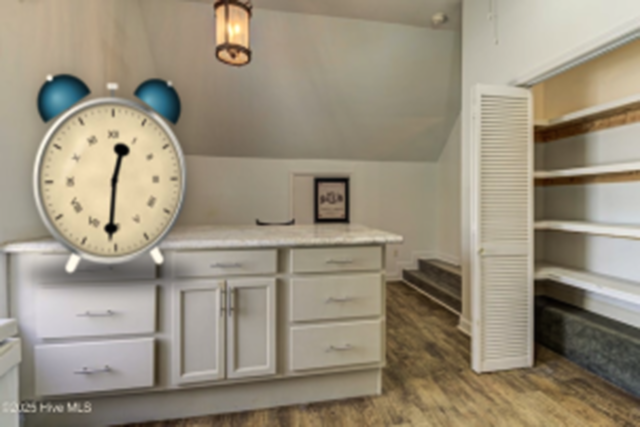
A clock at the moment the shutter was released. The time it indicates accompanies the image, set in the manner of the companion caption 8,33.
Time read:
12,31
